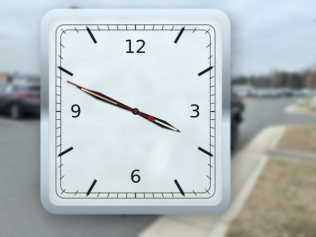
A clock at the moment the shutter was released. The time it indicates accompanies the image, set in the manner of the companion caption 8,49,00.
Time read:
3,48,49
